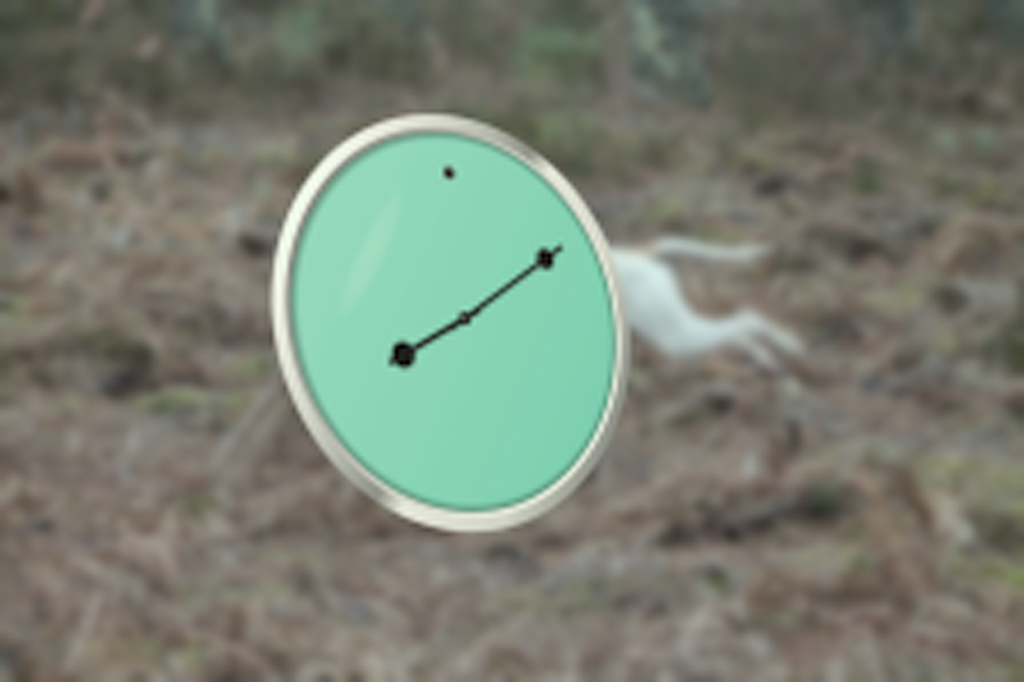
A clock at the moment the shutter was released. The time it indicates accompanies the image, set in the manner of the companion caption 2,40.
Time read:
8,10
